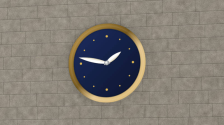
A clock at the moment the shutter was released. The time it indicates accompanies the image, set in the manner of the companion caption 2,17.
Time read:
1,47
